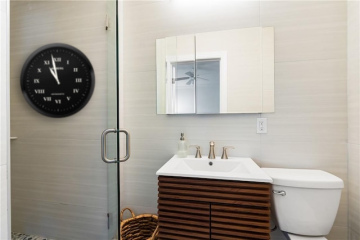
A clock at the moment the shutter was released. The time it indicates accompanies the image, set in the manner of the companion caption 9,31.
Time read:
10,58
